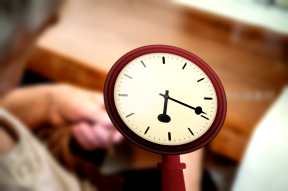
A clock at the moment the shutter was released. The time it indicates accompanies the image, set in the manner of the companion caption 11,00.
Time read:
6,19
